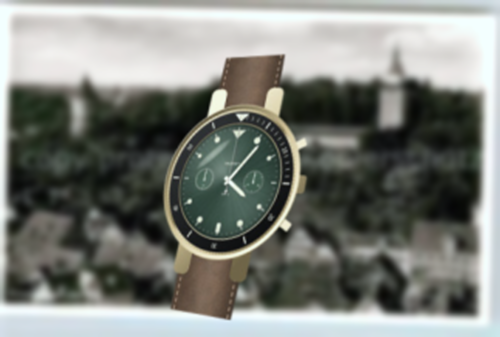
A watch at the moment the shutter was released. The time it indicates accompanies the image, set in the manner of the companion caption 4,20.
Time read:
4,06
